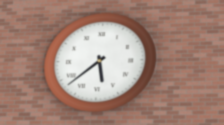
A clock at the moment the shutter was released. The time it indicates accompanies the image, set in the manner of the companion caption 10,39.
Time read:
5,38
